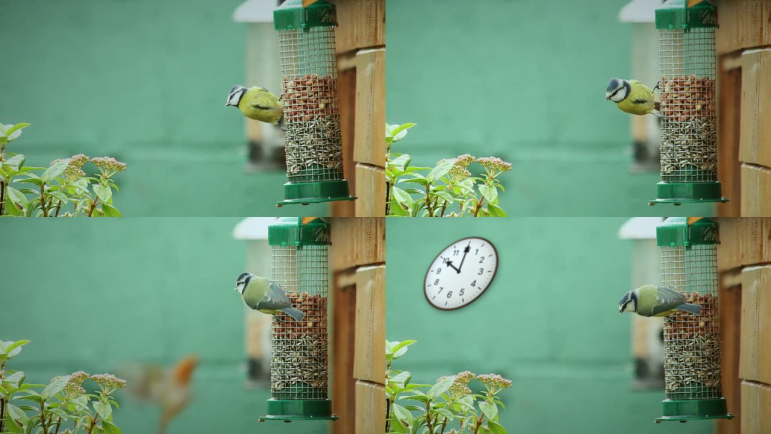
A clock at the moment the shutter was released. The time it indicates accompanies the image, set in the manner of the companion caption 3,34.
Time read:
10,00
